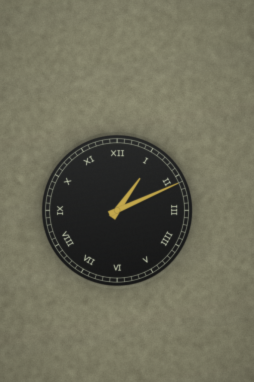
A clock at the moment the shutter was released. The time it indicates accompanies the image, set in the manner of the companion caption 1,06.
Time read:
1,11
